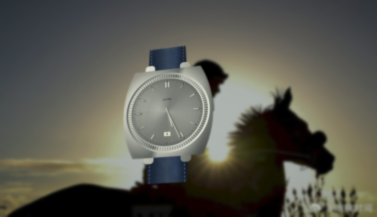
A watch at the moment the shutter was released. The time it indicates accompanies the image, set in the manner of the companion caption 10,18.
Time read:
5,26
